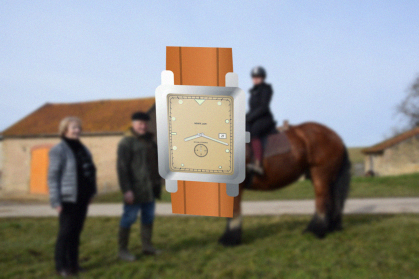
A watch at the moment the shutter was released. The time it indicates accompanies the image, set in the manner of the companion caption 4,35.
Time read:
8,18
